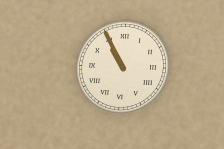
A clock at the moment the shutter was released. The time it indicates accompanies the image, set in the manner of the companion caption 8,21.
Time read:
10,55
